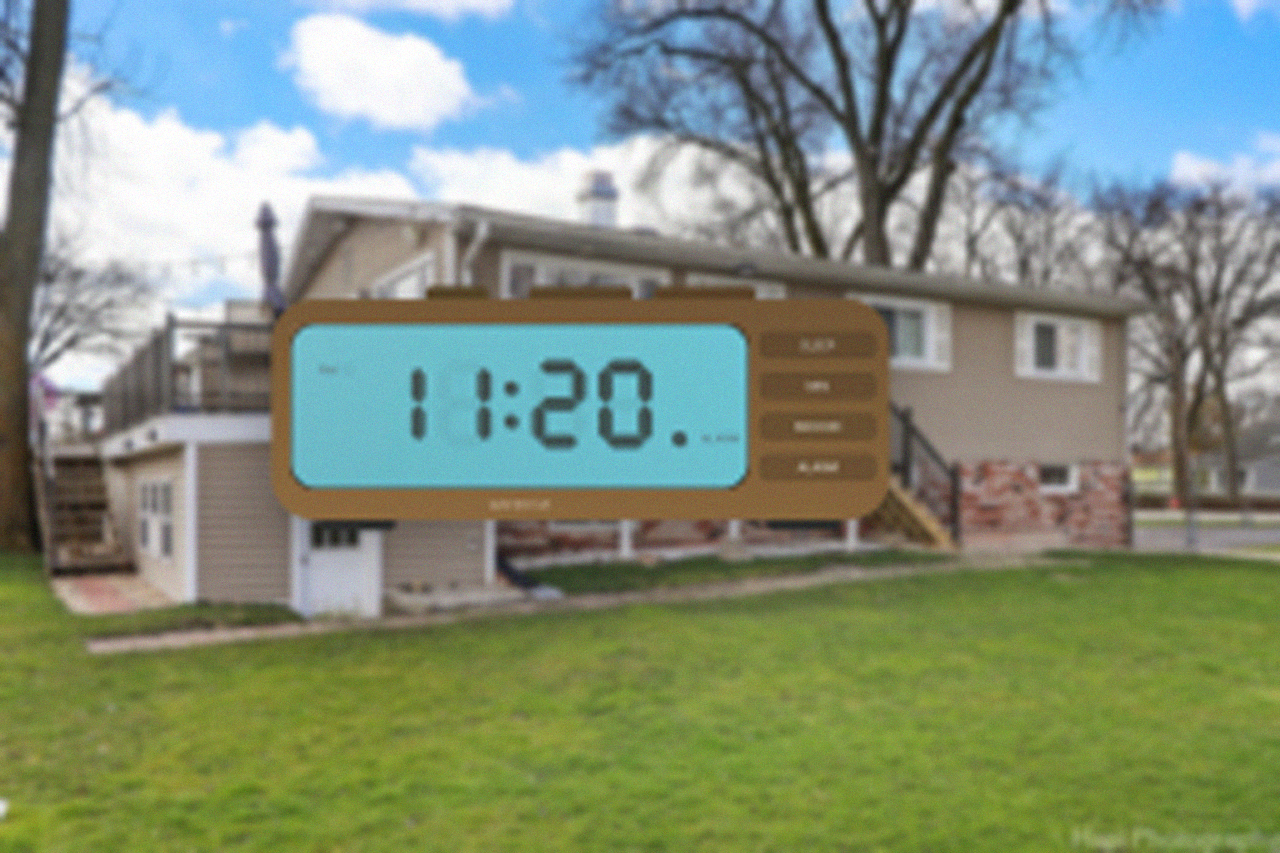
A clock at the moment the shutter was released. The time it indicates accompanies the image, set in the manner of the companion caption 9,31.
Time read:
11,20
